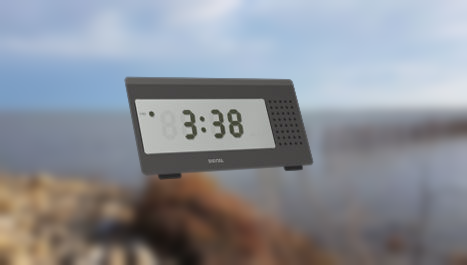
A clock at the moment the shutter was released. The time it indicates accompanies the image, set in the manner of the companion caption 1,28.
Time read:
3,38
